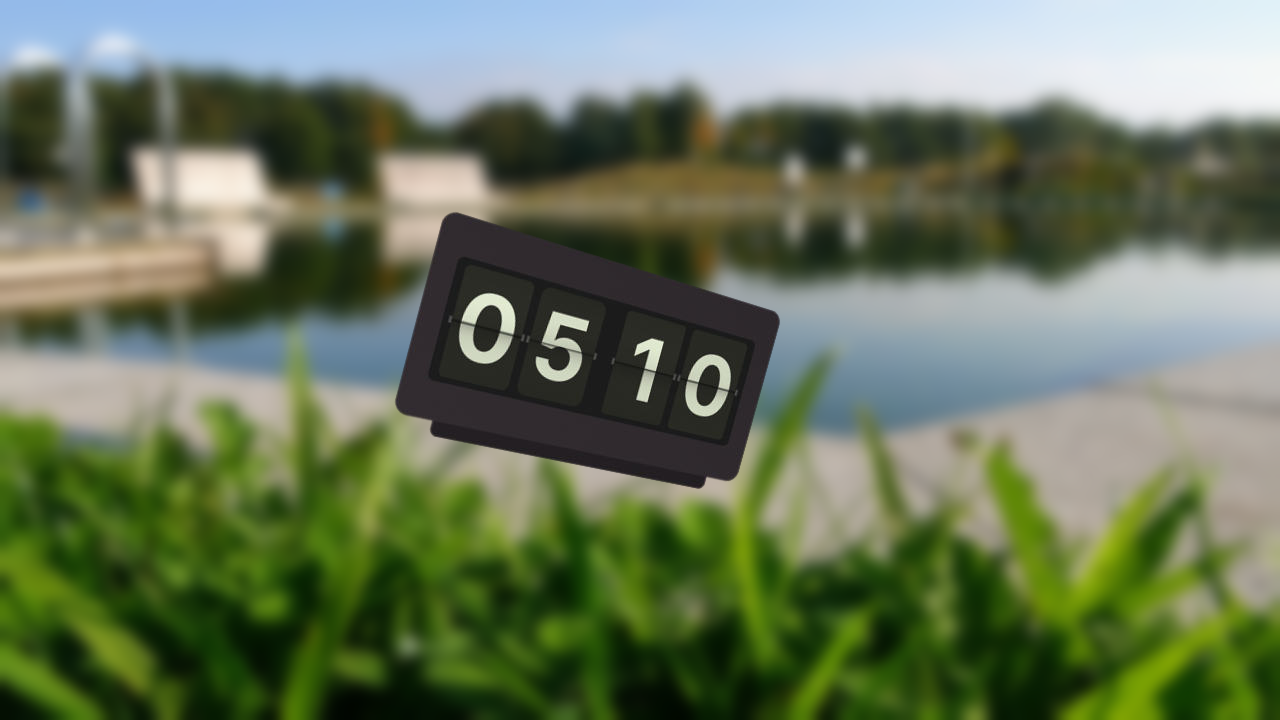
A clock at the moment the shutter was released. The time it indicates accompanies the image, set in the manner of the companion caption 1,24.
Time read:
5,10
